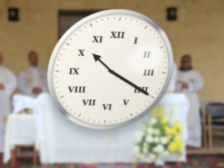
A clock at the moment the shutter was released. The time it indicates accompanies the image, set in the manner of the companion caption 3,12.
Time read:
10,20
